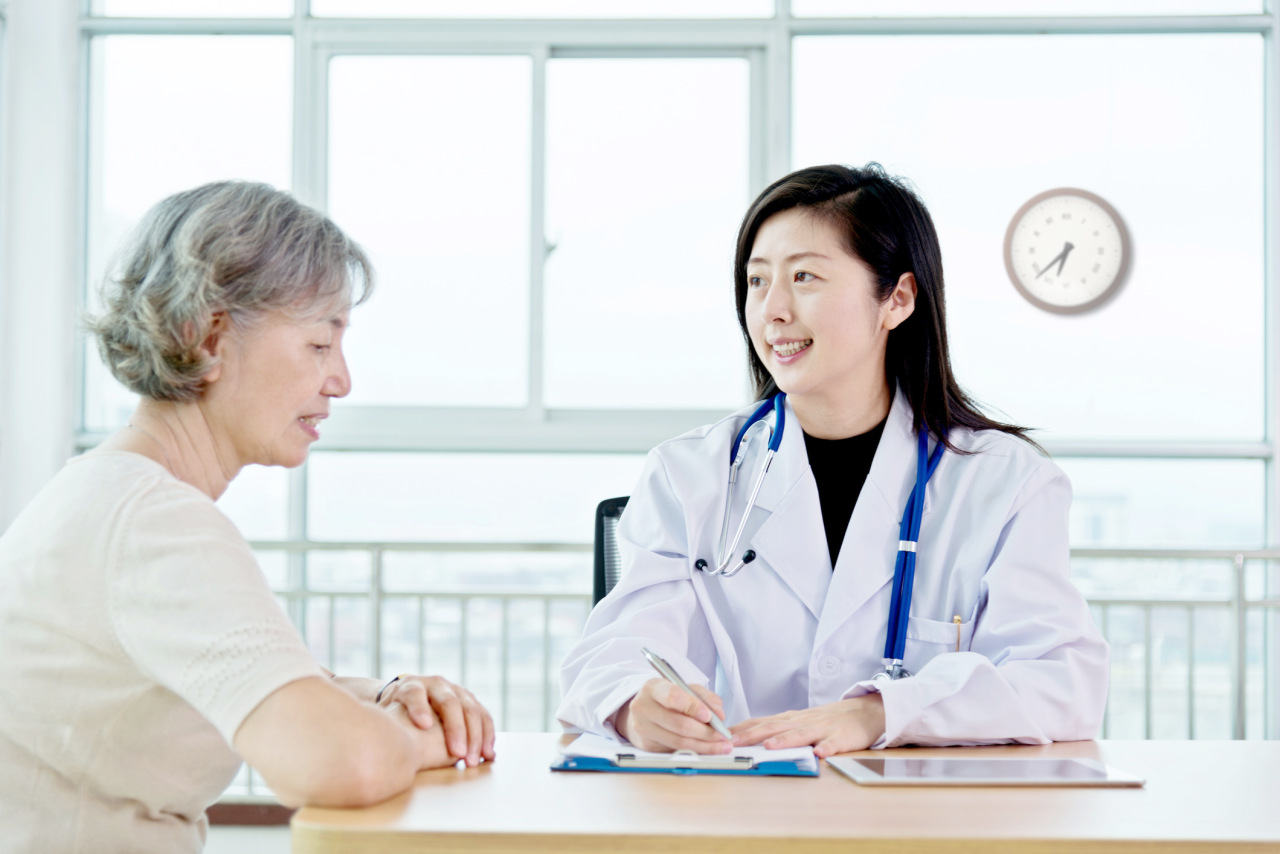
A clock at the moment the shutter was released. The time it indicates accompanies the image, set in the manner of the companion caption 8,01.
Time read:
6,38
